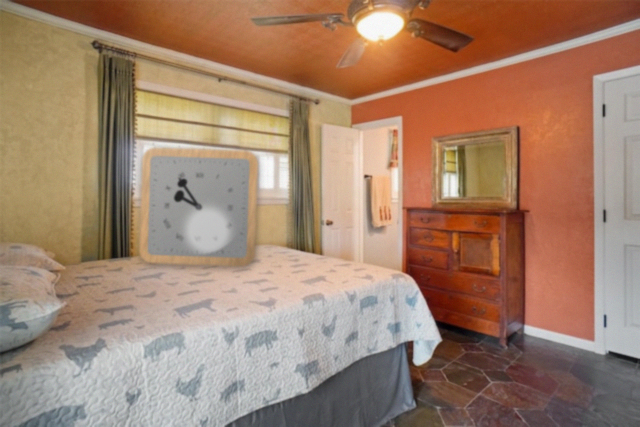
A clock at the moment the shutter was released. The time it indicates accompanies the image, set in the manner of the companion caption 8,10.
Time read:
9,54
